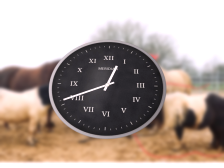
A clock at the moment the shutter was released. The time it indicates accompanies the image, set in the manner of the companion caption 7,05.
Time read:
12,41
